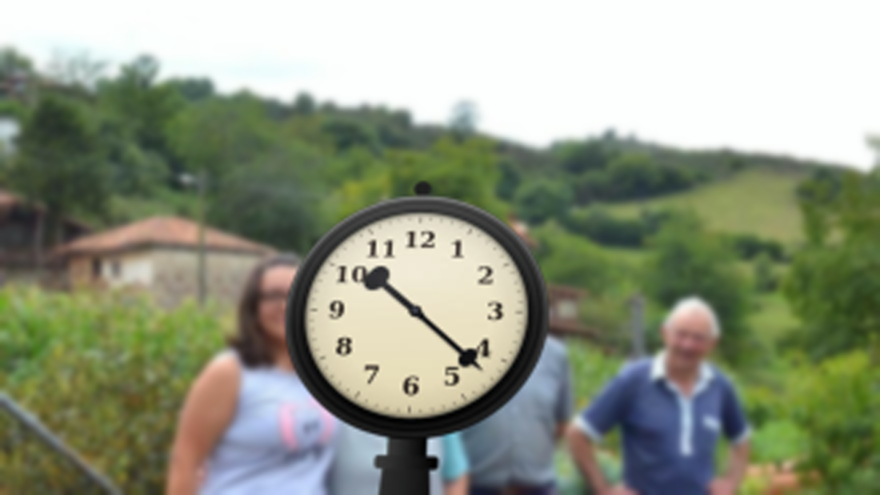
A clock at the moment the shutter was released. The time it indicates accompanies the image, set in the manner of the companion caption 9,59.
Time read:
10,22
